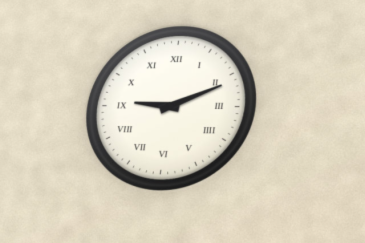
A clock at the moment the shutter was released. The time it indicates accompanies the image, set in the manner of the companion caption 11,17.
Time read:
9,11
